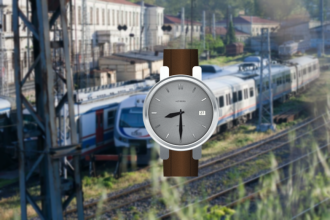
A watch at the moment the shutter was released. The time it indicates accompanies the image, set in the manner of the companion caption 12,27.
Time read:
8,30
